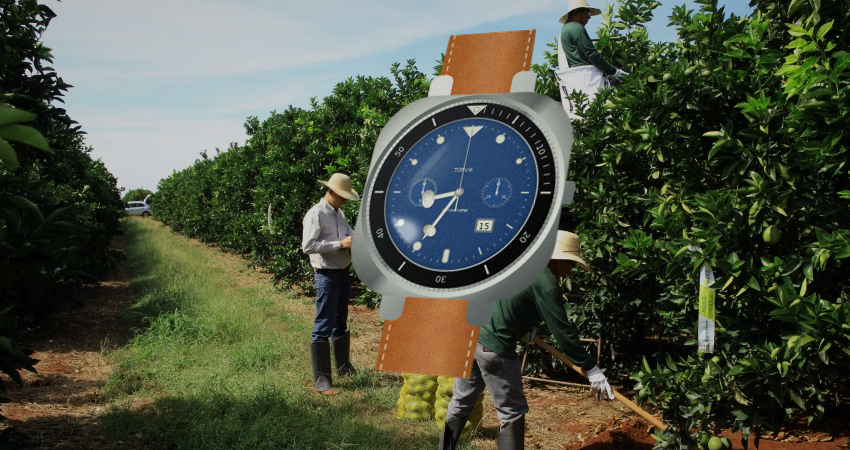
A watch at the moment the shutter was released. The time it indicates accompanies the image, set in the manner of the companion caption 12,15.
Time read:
8,35
